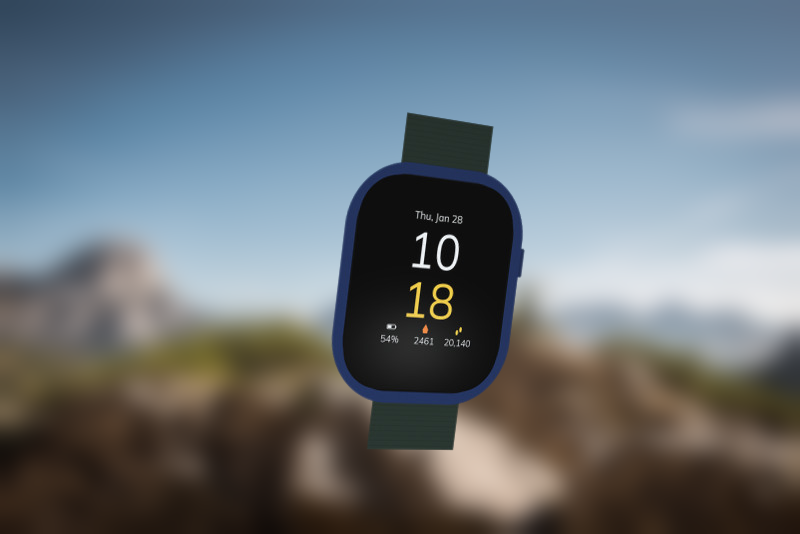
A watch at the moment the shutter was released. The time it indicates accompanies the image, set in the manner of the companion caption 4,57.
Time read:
10,18
